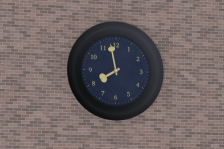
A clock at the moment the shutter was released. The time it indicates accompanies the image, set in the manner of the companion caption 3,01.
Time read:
7,58
